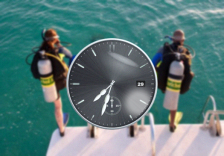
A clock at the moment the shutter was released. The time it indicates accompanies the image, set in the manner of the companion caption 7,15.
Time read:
7,33
